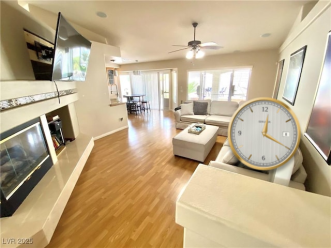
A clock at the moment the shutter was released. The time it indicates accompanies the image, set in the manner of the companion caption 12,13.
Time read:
12,20
